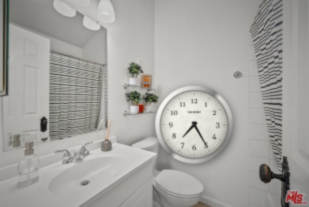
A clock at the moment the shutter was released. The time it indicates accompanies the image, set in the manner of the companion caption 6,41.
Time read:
7,25
